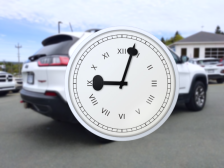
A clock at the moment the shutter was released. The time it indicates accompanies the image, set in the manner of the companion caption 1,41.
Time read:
9,03
